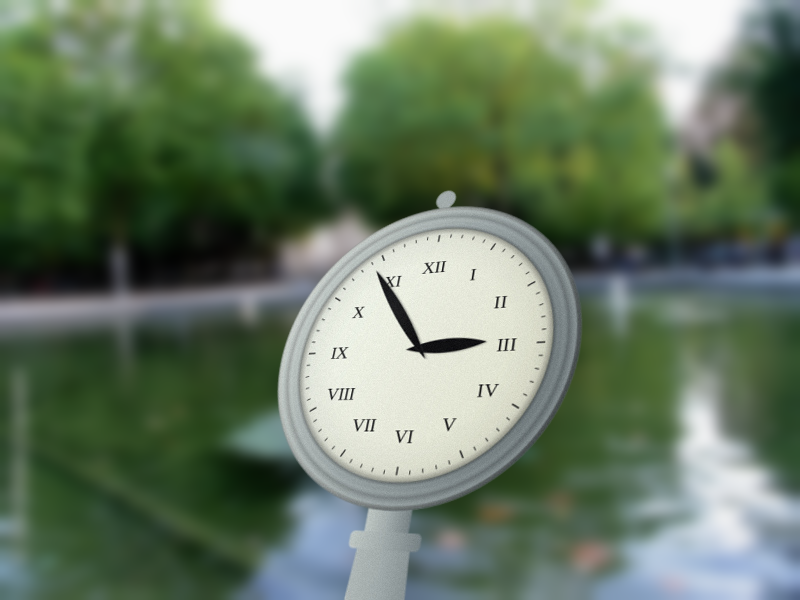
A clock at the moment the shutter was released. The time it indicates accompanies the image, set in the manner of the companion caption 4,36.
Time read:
2,54
